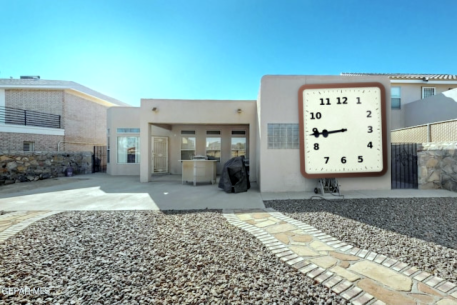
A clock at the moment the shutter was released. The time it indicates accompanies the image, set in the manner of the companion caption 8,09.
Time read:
8,44
